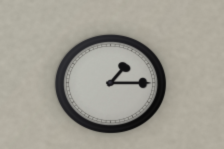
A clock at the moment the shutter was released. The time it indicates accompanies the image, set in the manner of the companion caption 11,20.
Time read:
1,15
